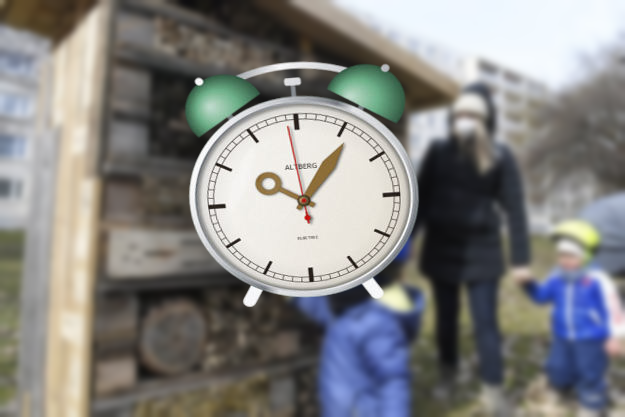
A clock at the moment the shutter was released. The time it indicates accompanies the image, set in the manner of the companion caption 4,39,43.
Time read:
10,05,59
